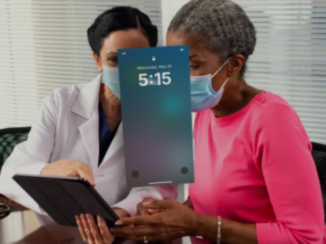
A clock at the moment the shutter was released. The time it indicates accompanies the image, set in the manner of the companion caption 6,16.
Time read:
5,15
